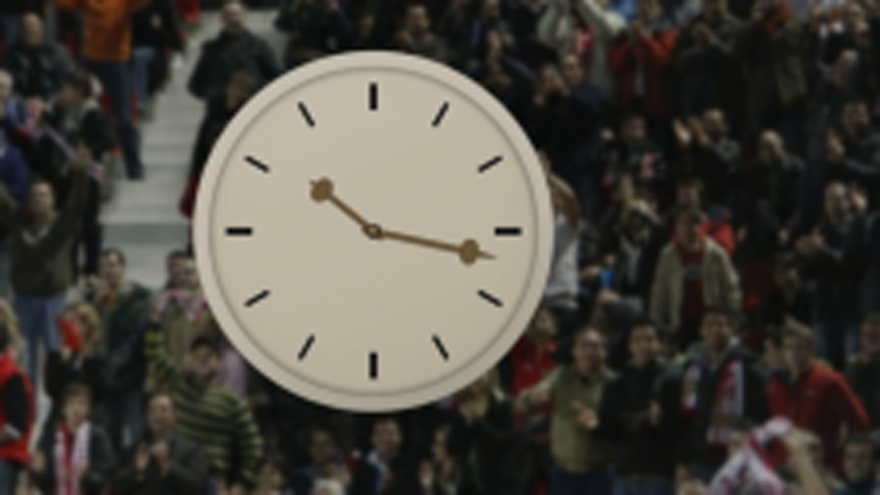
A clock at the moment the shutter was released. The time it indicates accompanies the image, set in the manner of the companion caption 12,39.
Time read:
10,17
